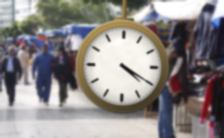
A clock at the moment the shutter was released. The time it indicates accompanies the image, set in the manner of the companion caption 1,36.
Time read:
4,20
